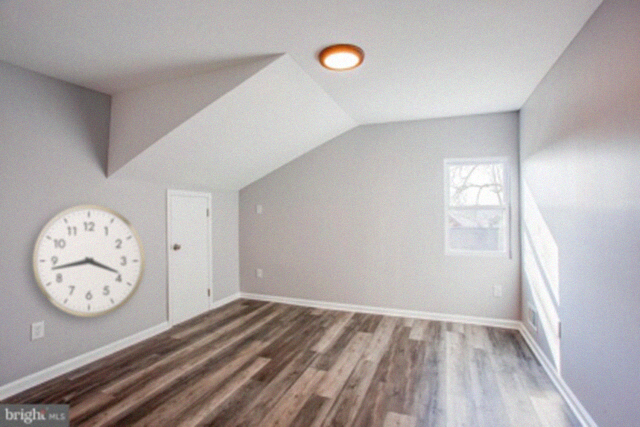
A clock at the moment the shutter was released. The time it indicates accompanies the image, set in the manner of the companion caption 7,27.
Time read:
3,43
